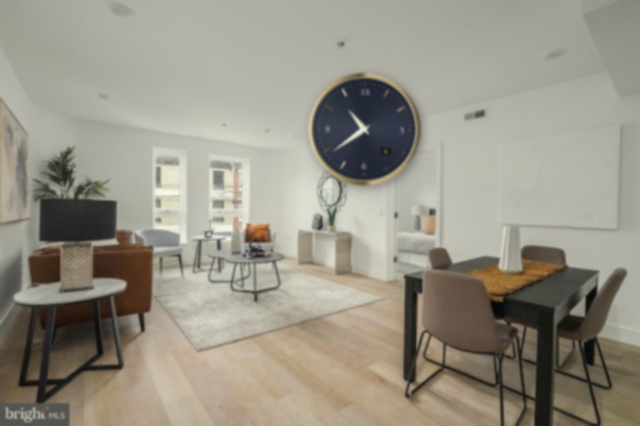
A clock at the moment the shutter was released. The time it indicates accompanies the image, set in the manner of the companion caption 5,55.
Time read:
10,39
